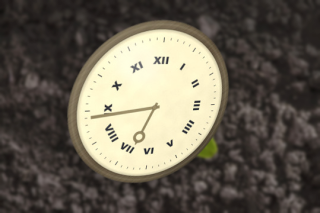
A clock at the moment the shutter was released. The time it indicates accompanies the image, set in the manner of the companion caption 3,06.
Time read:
6,44
